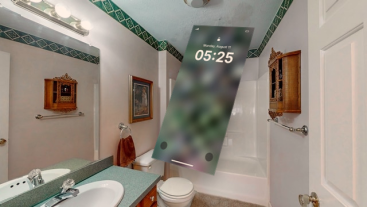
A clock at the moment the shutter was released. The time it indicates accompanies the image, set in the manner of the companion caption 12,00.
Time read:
5,25
